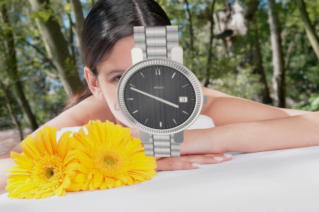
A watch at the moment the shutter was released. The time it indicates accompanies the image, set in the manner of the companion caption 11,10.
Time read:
3,49
